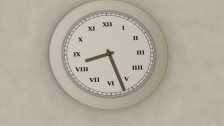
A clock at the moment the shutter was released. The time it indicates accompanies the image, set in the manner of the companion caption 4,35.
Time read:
8,27
